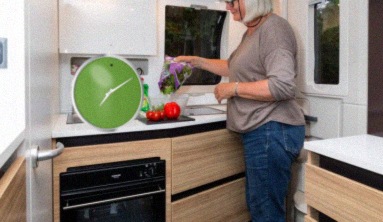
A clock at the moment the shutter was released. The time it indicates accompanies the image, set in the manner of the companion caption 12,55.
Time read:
7,09
